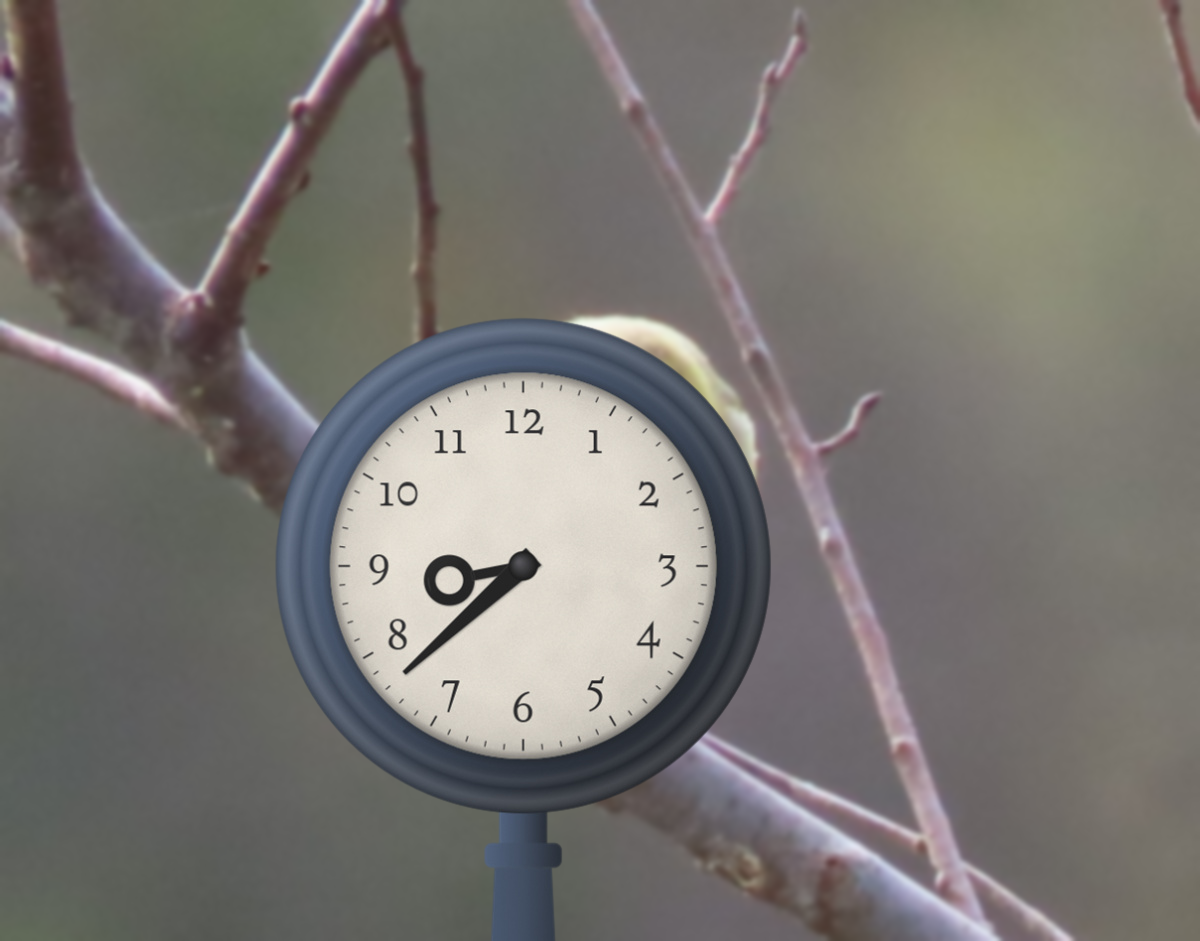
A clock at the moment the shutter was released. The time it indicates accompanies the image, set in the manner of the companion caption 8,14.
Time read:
8,38
